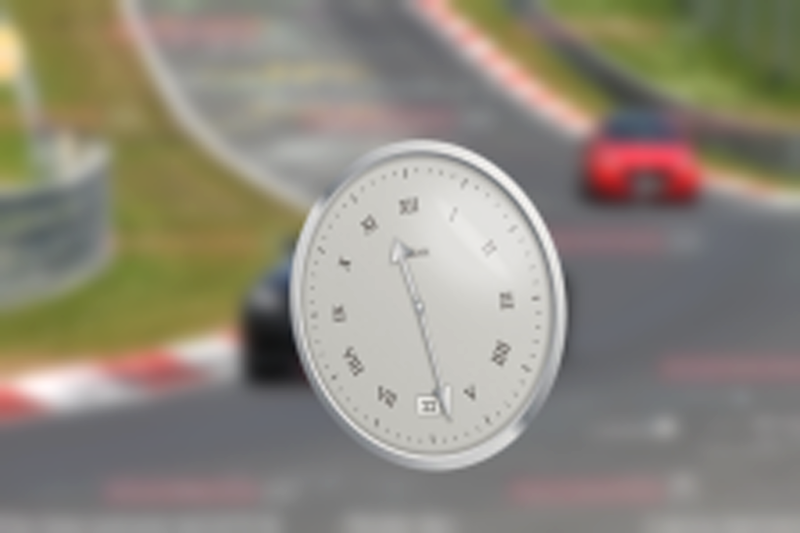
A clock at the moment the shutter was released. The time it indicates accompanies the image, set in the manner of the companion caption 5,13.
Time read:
11,28
